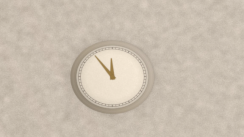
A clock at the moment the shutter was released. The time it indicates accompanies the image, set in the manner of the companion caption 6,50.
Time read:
11,54
